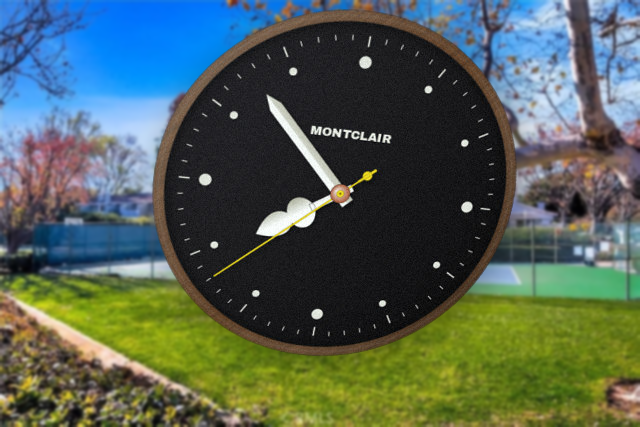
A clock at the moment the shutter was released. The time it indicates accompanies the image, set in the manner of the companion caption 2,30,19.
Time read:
7,52,38
